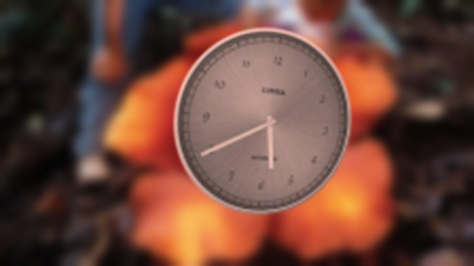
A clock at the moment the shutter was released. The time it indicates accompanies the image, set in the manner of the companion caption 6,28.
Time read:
5,40
